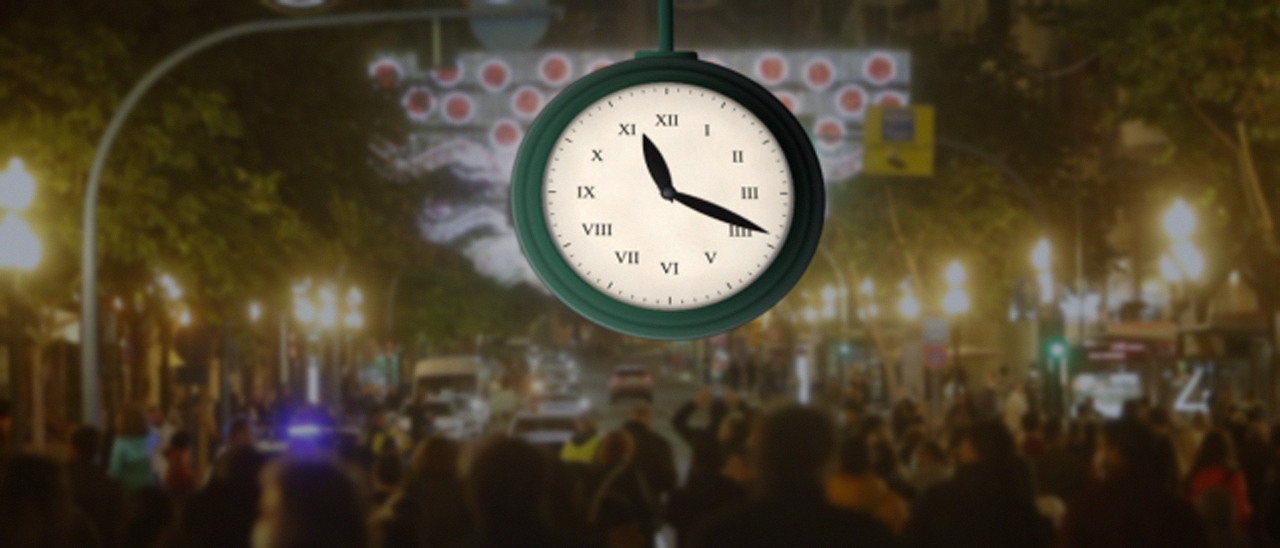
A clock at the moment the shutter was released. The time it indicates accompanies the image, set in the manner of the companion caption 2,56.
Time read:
11,19
